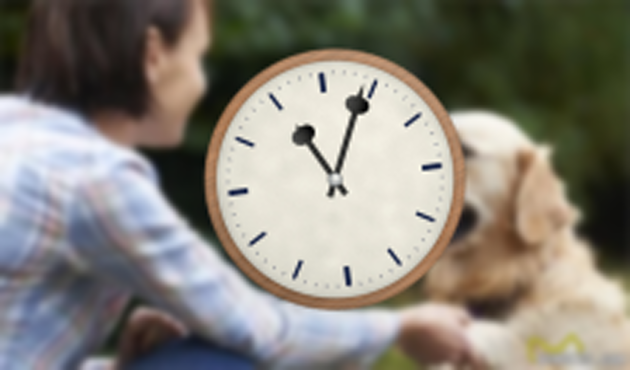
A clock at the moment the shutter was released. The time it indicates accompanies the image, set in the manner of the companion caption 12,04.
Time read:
11,04
